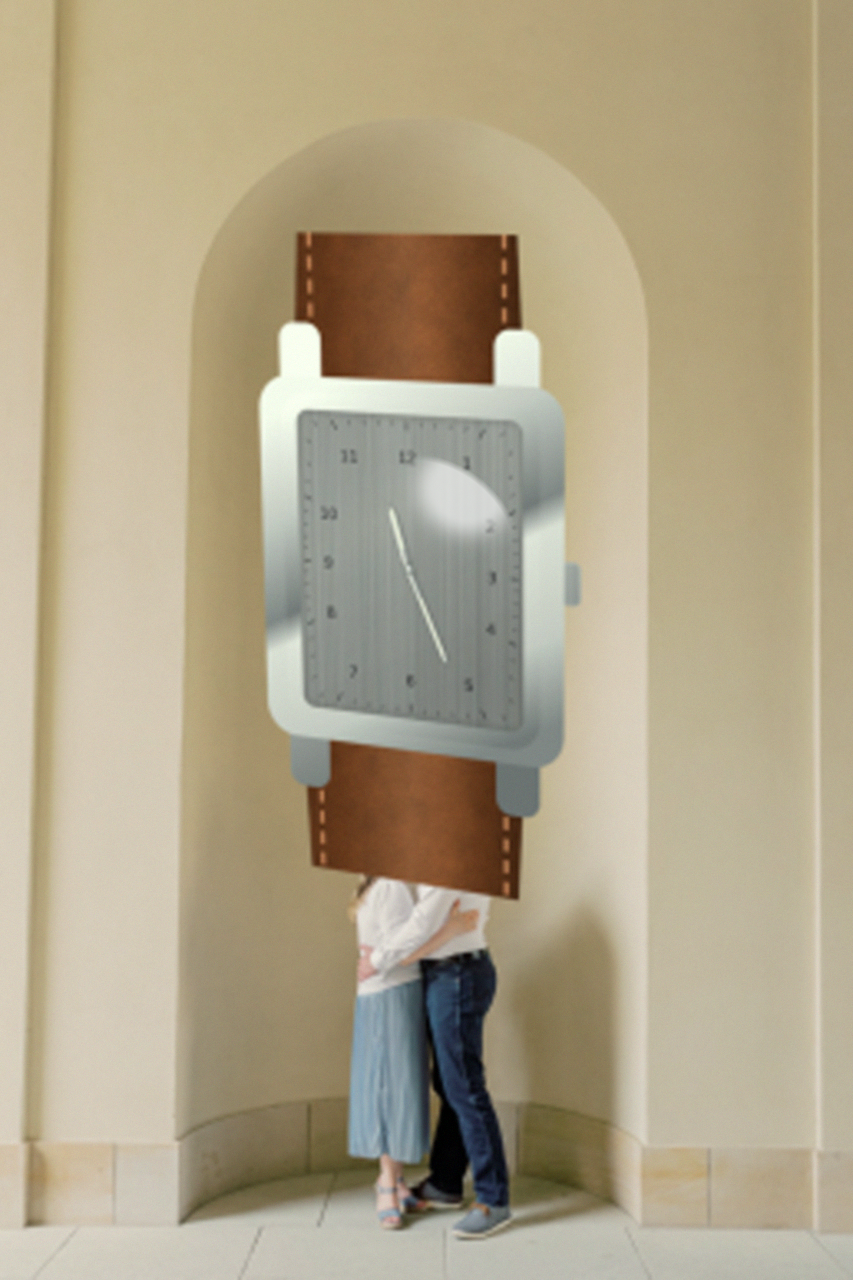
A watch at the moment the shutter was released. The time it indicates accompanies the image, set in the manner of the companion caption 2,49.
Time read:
11,26
